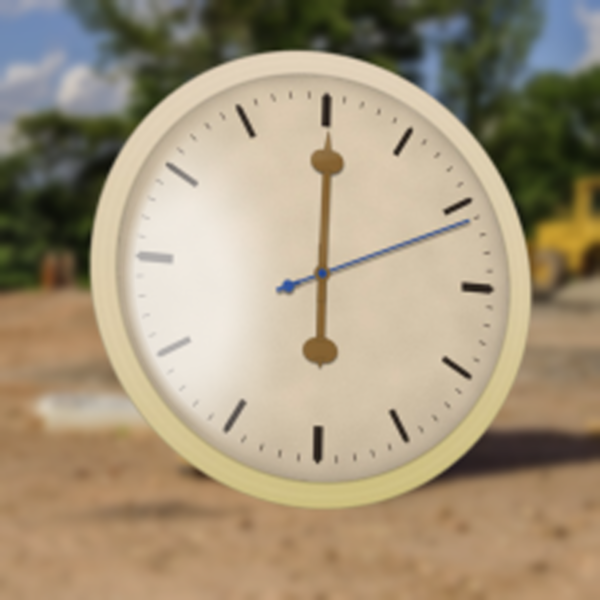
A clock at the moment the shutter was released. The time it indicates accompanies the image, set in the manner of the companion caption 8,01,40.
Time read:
6,00,11
